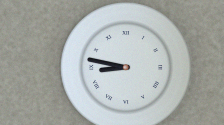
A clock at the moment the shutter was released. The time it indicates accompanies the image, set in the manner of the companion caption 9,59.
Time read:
8,47
